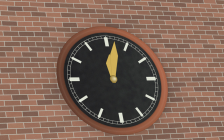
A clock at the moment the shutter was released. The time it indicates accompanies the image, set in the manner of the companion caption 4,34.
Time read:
12,02
